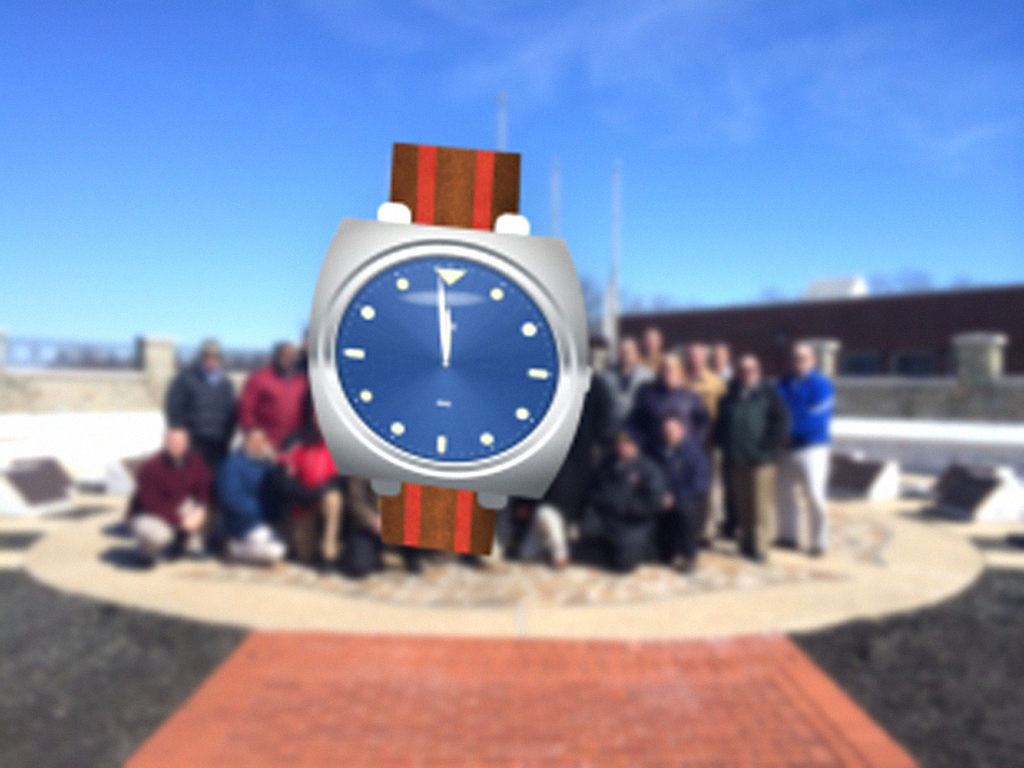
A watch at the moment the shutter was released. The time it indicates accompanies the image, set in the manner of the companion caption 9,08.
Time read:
11,59
